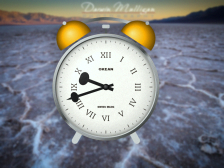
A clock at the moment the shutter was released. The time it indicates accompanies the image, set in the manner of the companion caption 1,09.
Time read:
9,42
